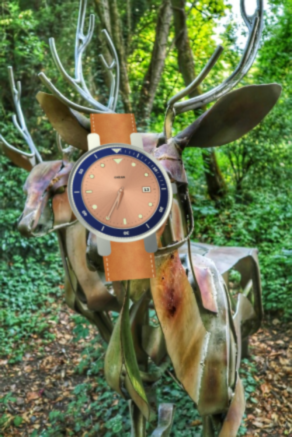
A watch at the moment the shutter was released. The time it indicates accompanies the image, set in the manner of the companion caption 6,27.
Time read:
6,35
